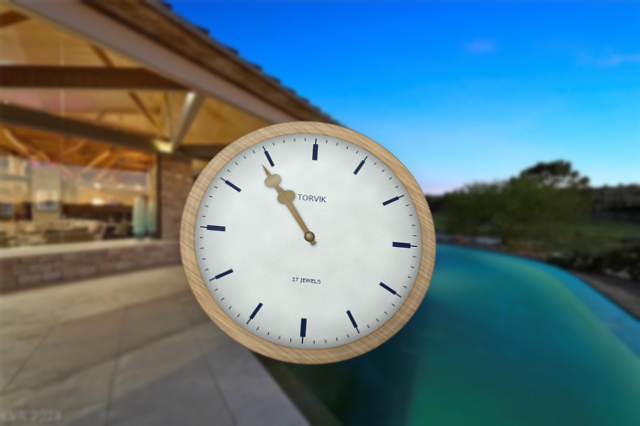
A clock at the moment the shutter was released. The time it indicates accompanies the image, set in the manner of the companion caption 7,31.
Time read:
10,54
